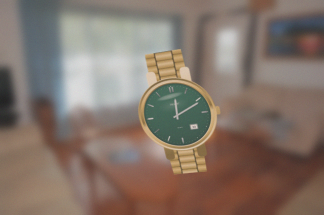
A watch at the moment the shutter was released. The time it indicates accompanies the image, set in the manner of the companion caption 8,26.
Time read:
12,11
